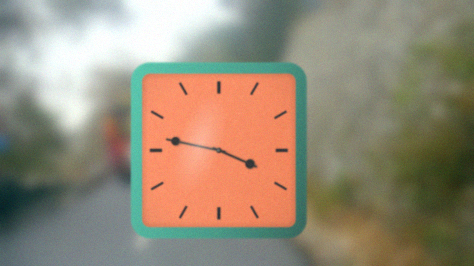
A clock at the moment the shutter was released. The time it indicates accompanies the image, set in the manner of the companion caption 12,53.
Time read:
3,47
